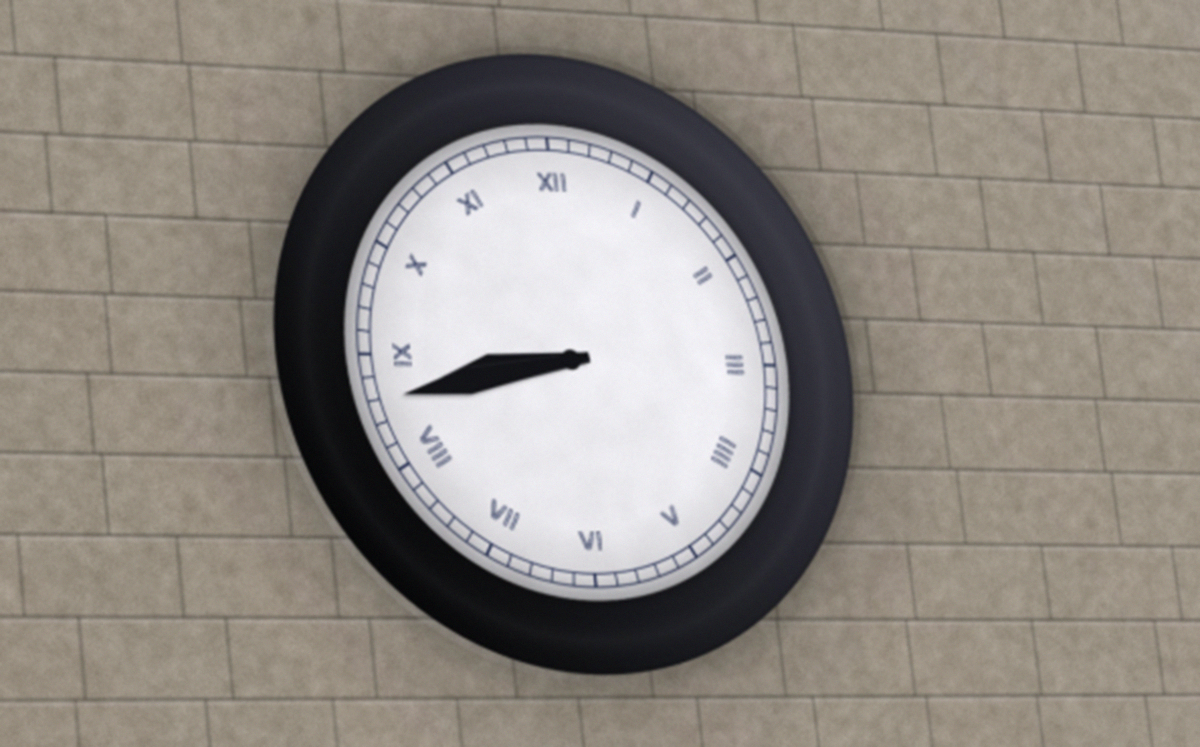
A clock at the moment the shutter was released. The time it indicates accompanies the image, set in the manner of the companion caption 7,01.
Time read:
8,43
